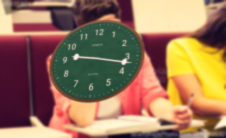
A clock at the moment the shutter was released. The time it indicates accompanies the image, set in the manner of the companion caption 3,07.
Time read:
9,17
